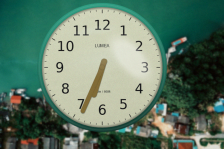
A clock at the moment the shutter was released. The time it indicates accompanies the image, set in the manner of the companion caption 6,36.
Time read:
6,34
